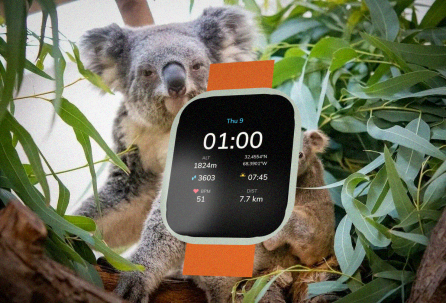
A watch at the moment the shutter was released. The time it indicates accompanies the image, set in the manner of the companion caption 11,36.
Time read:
1,00
